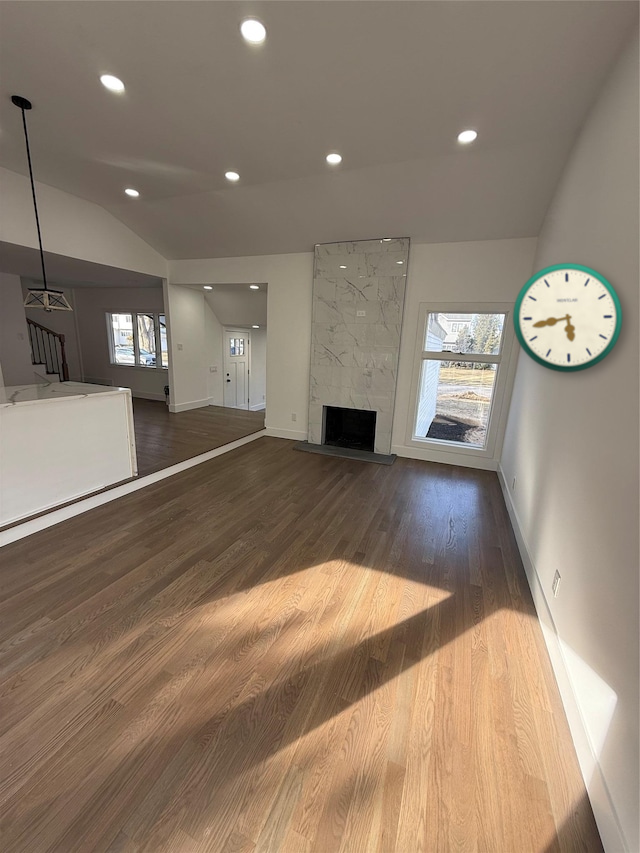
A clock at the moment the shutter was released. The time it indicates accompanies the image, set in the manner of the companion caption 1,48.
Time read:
5,43
